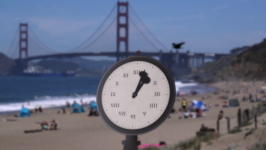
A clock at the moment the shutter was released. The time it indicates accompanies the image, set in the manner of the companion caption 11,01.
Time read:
1,03
